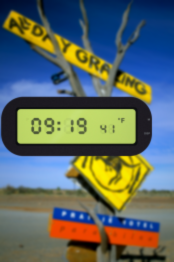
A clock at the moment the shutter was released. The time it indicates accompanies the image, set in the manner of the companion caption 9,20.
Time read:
9,19
